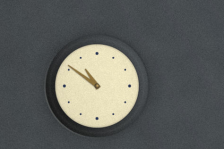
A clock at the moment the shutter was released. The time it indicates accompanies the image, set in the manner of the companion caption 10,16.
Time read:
10,51
